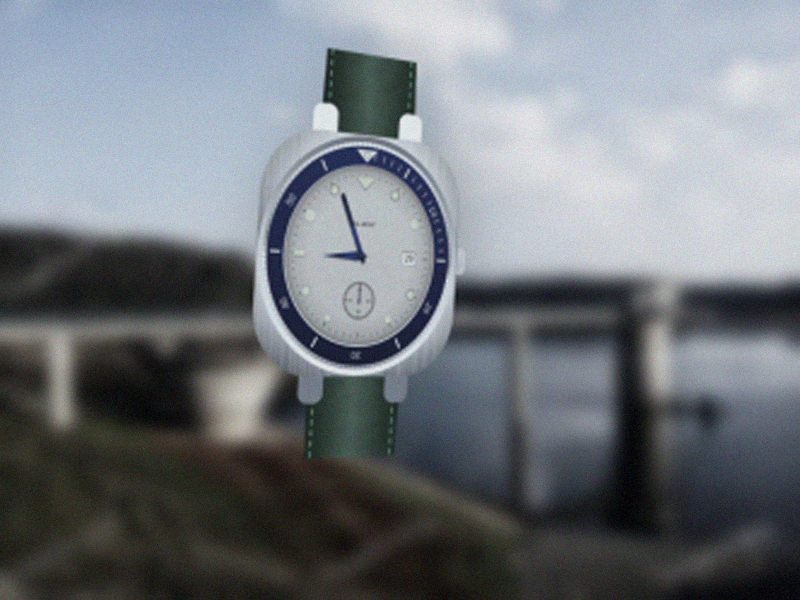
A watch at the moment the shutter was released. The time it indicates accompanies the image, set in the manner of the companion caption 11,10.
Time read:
8,56
